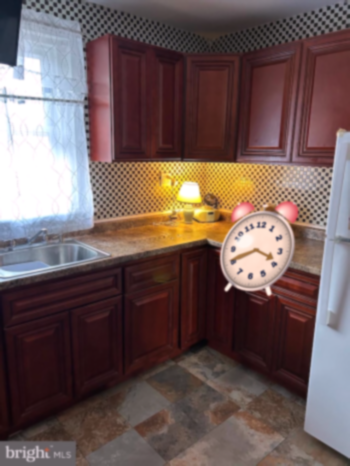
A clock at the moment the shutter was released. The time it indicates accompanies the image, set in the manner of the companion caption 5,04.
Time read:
3,41
